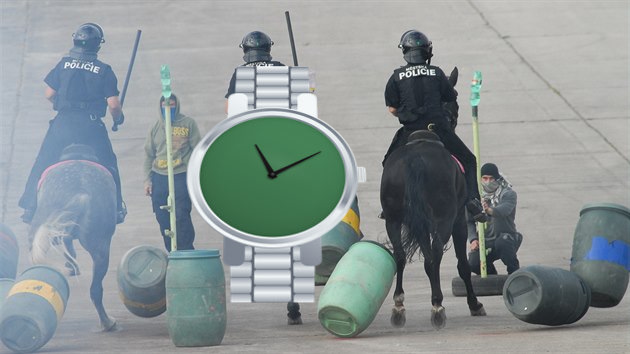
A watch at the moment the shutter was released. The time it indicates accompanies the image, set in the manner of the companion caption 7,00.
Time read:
11,10
